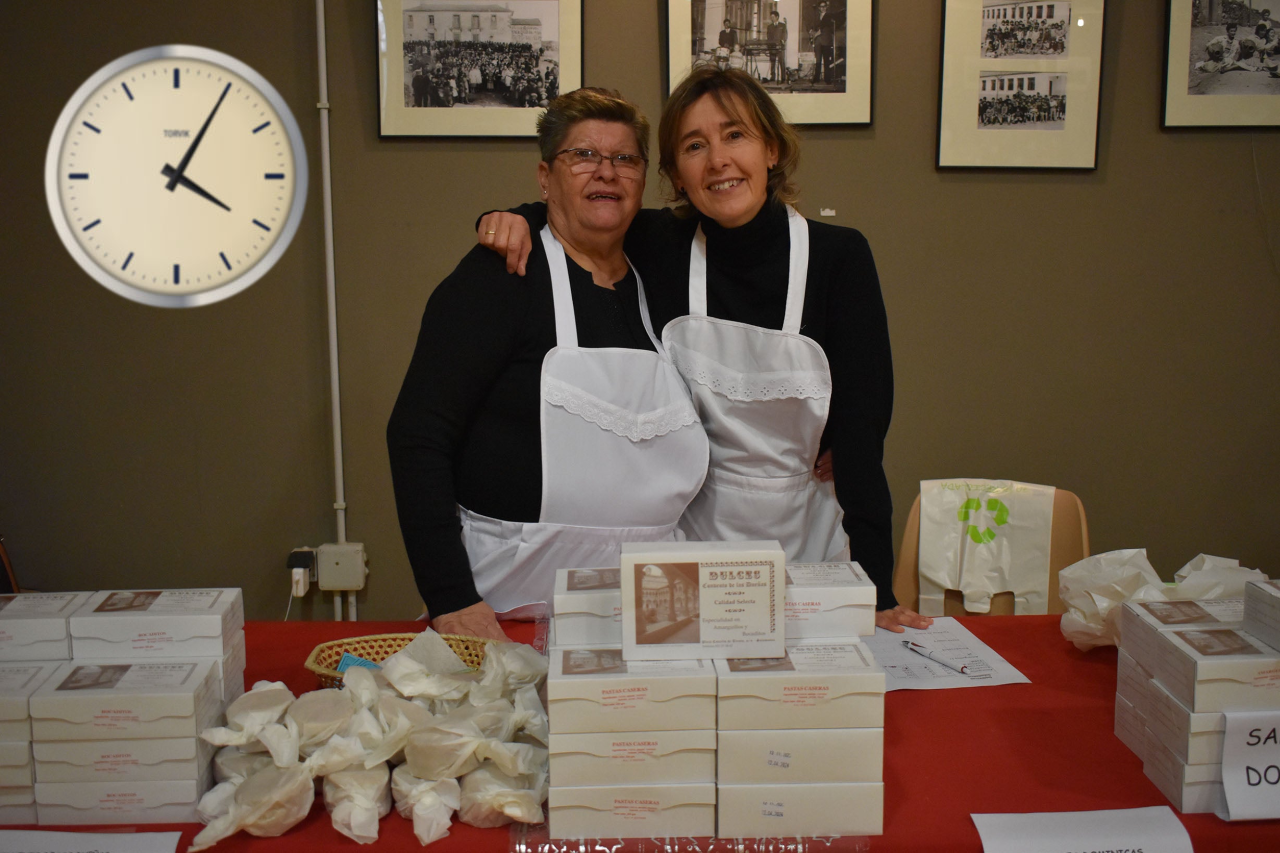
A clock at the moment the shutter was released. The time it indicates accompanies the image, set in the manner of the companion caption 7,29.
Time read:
4,05
